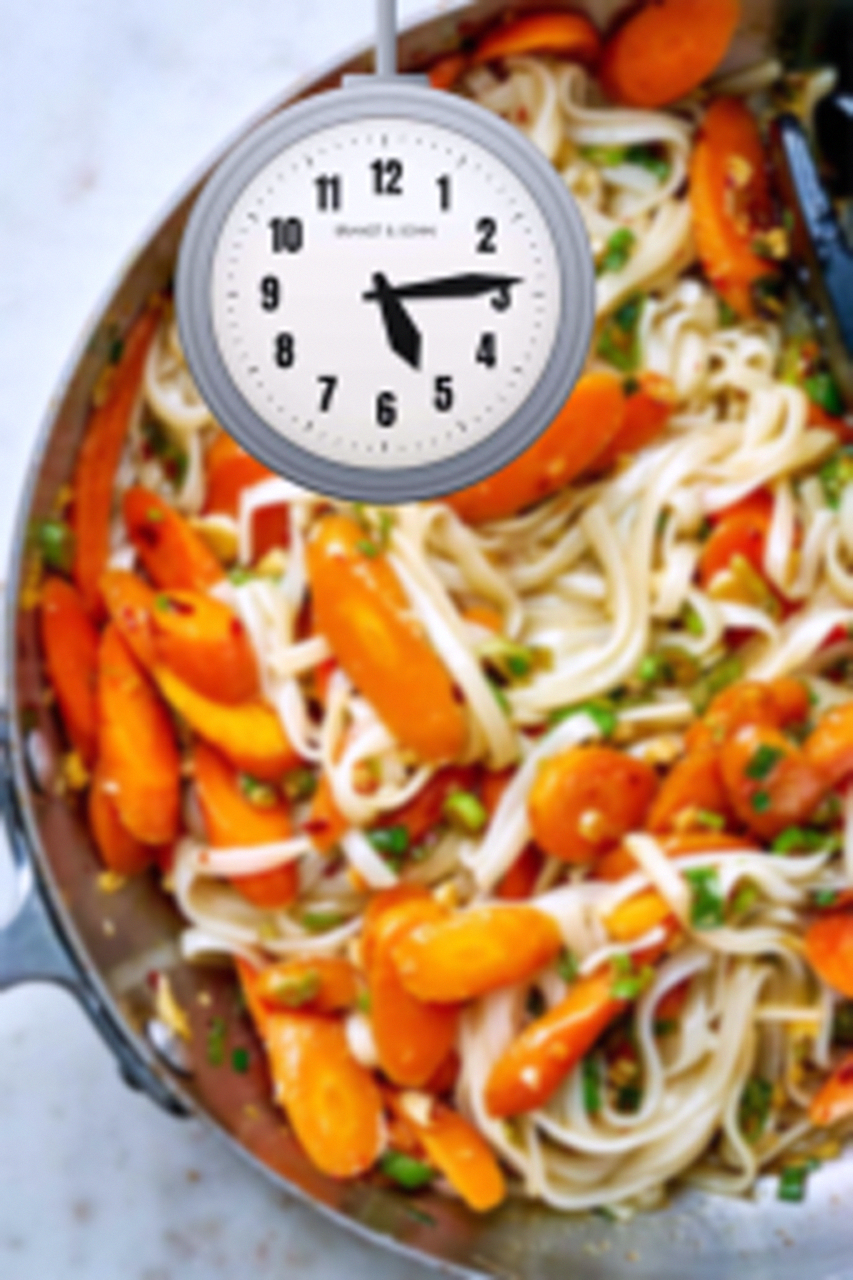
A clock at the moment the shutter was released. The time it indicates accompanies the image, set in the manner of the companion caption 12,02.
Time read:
5,14
